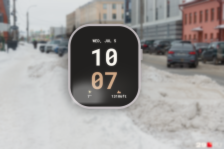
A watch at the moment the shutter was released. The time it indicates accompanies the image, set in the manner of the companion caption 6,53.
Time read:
10,07
